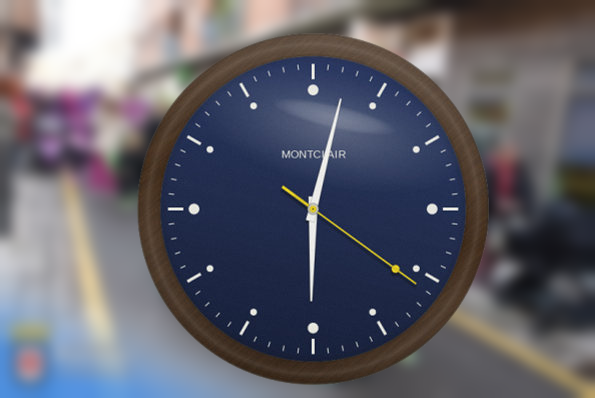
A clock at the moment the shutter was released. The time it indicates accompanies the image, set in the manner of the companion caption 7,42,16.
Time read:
6,02,21
